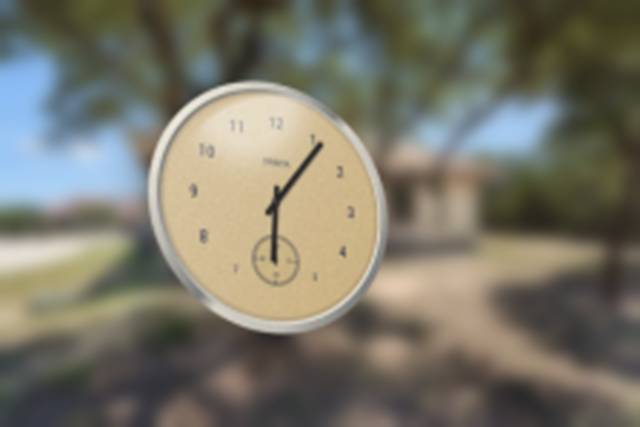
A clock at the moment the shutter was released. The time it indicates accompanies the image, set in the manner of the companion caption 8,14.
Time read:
6,06
